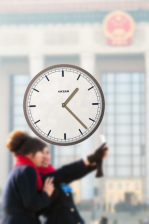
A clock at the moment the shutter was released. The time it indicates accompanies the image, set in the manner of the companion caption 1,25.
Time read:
1,23
